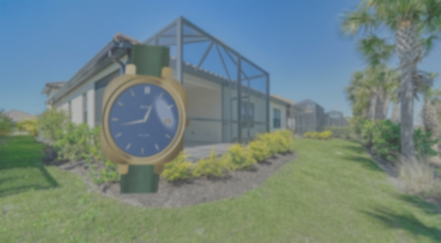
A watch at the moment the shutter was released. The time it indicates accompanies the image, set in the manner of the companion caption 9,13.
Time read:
12,43
